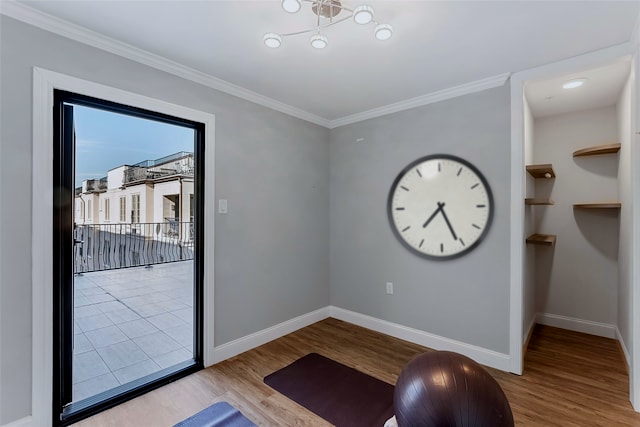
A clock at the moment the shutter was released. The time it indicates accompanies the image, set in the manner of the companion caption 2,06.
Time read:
7,26
